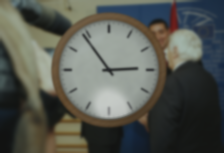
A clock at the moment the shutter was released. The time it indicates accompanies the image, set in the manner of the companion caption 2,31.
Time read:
2,54
